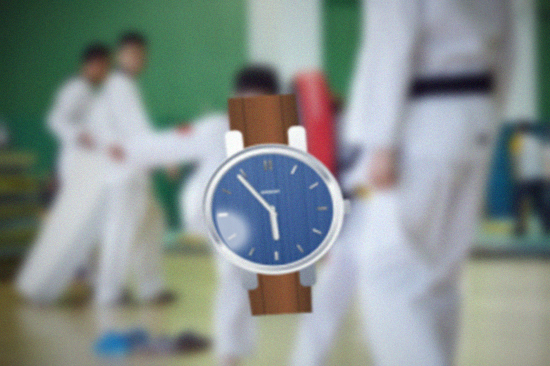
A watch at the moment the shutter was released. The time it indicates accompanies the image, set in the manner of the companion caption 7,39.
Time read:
5,54
